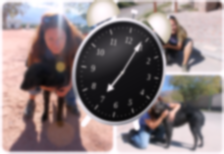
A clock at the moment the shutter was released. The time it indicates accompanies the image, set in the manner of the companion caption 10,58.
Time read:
7,04
